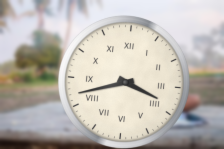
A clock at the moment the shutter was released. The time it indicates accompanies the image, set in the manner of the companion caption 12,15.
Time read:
3,42
